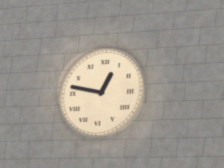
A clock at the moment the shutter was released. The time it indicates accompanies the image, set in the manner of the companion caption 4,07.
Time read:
12,47
